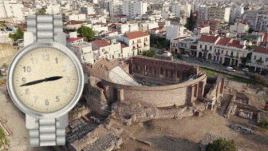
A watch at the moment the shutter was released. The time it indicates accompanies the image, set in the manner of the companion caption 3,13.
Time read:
2,43
